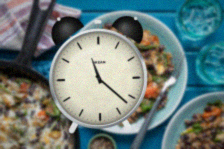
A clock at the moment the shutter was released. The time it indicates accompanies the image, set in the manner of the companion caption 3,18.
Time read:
11,22
